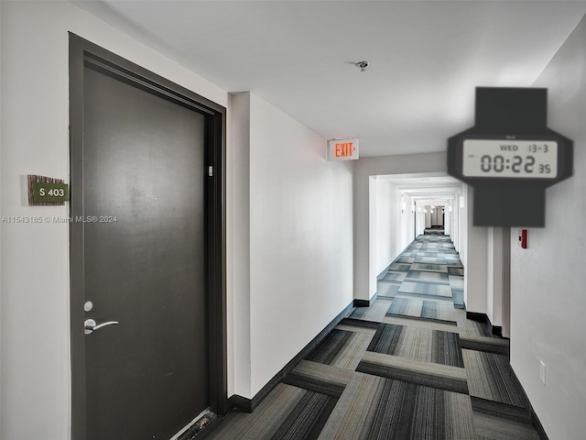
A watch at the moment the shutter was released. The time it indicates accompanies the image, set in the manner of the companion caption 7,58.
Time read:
0,22
